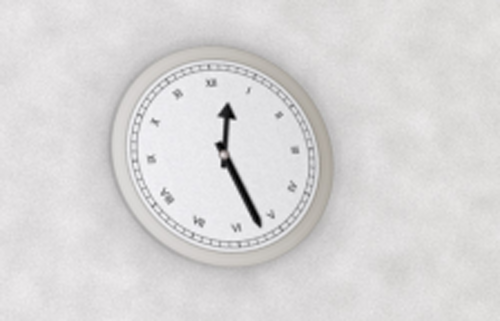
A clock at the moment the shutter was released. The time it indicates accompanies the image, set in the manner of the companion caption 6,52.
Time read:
12,27
